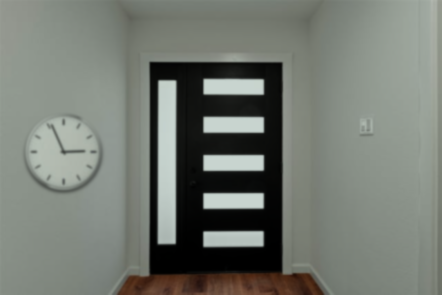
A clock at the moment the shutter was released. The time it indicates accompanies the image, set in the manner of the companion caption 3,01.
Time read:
2,56
